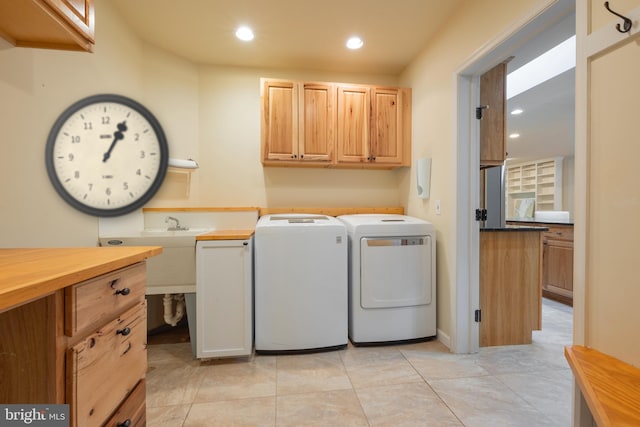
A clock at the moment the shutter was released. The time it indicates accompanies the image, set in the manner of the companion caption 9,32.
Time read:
1,05
